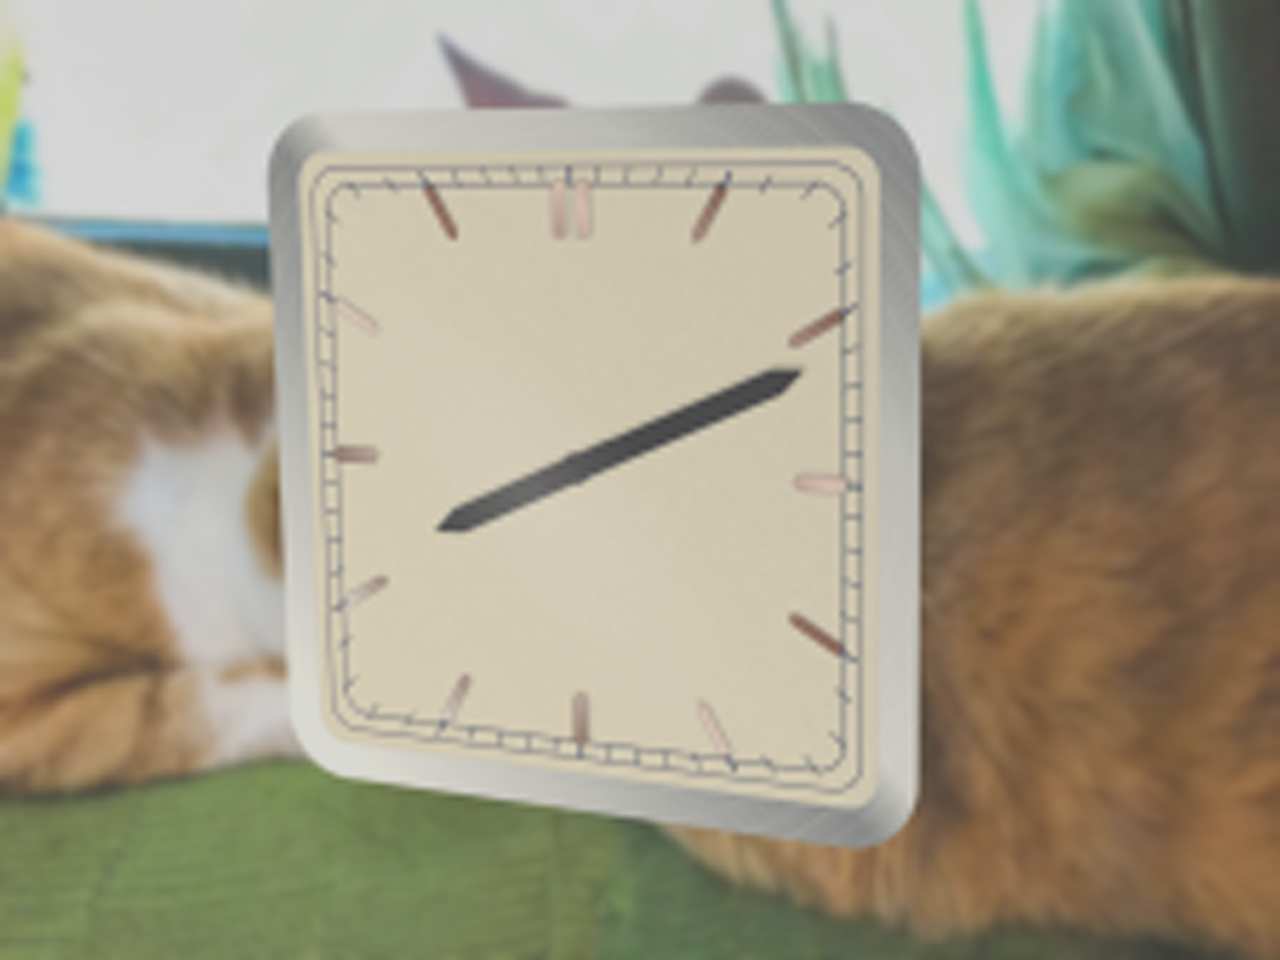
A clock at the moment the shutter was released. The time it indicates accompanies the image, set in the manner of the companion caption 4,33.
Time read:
8,11
